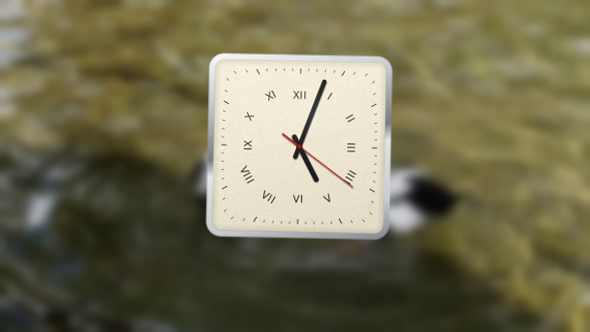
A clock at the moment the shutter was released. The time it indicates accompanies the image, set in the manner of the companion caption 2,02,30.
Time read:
5,03,21
